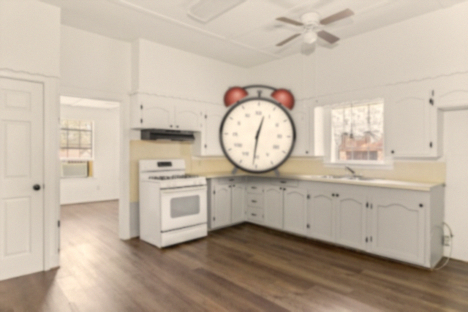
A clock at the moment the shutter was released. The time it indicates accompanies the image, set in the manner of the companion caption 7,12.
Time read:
12,31
